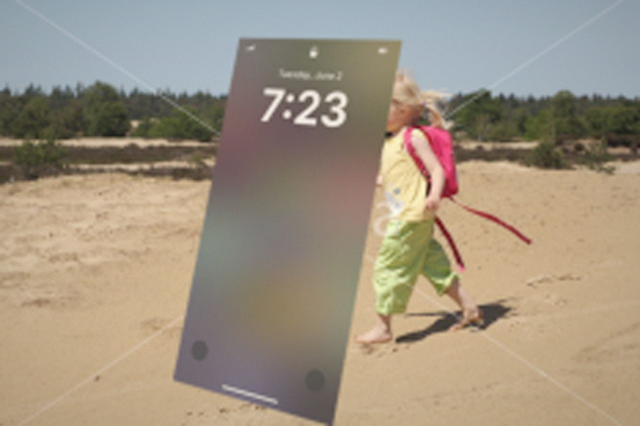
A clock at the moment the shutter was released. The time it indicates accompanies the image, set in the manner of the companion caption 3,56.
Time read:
7,23
